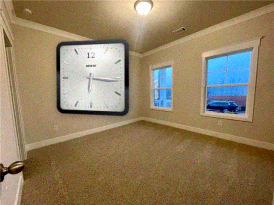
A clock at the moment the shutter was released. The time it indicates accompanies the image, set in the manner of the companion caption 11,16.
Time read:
6,16
